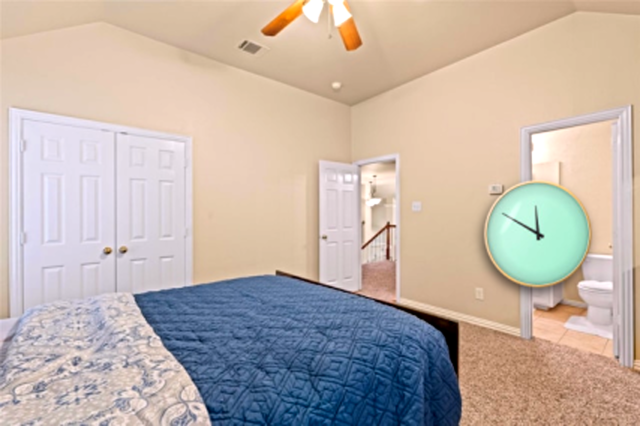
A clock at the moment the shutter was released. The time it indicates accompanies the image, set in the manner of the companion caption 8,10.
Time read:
11,50
